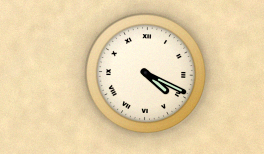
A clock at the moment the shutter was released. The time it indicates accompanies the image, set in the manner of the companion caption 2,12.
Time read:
4,19
